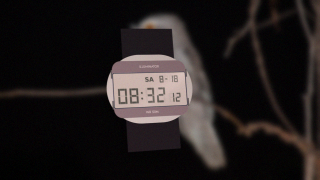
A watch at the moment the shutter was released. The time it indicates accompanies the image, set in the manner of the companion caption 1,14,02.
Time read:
8,32,12
